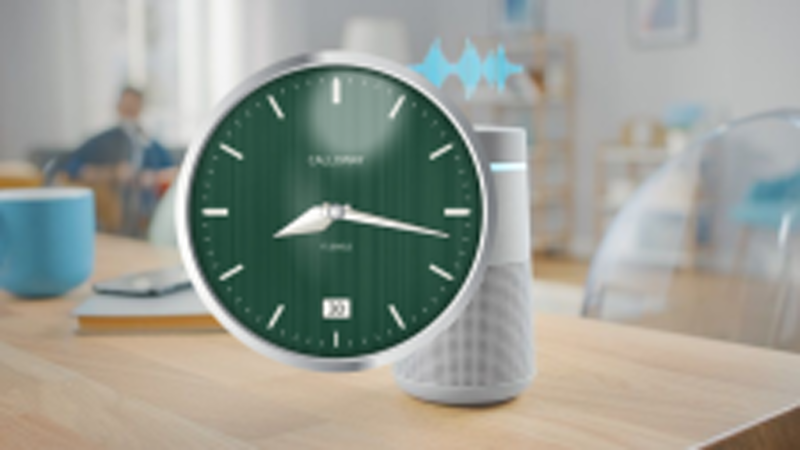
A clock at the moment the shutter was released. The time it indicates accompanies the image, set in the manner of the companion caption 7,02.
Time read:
8,17
